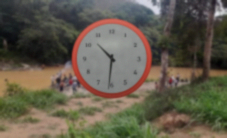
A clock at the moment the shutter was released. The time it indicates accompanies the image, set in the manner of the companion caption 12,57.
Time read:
10,31
